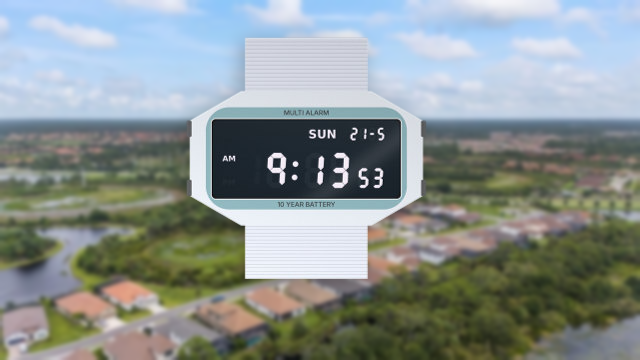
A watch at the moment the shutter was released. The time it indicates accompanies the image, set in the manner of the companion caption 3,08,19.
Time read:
9,13,53
